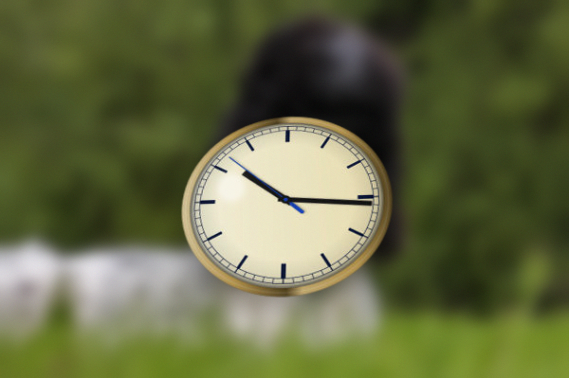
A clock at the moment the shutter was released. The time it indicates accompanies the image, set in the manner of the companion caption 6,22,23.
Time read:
10,15,52
